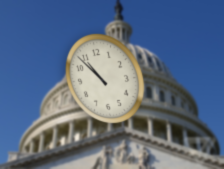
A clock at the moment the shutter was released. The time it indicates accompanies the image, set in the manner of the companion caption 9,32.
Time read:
10,53
